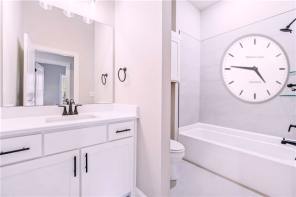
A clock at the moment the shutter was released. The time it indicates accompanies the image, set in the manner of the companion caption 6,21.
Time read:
4,46
